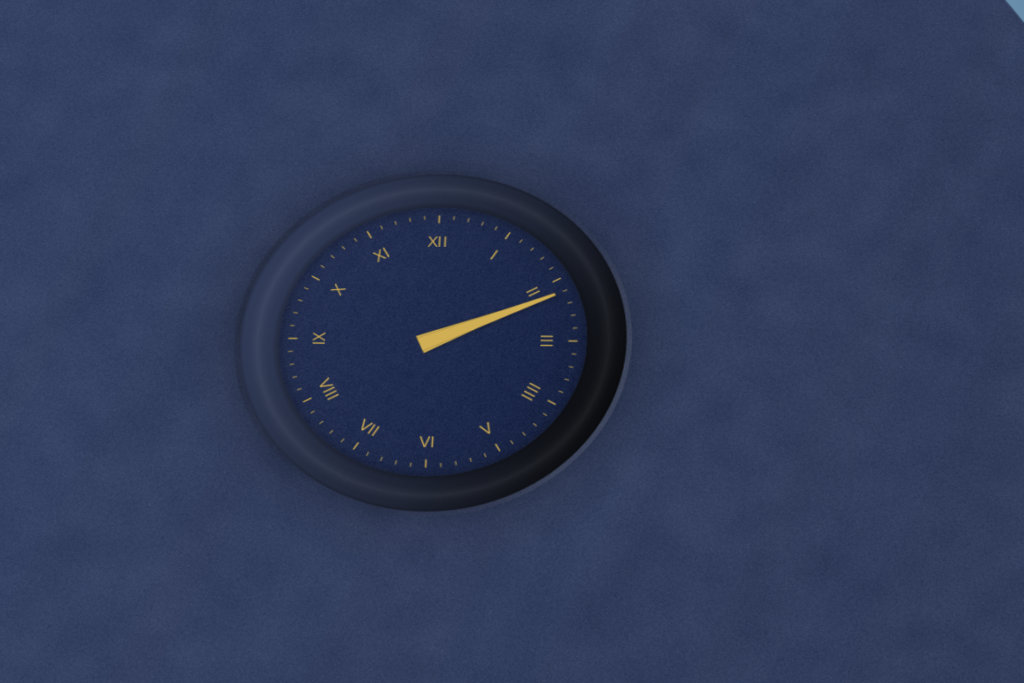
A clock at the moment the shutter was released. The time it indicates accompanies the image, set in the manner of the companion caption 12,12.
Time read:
2,11
